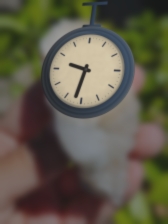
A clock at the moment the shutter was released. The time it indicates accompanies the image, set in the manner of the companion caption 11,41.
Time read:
9,32
